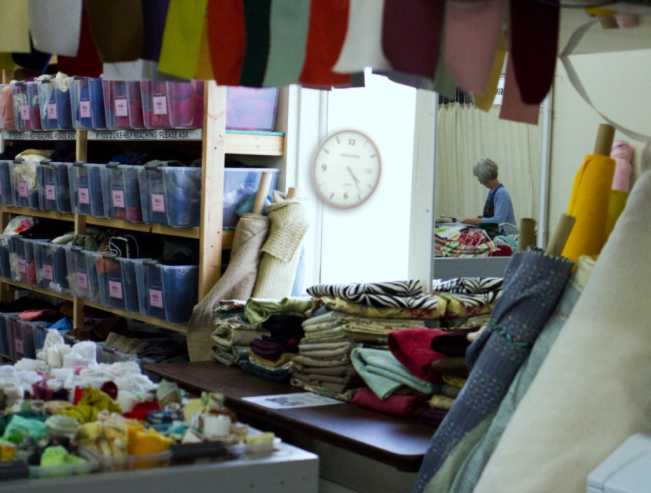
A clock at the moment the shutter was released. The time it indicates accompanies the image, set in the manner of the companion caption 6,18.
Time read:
4,24
